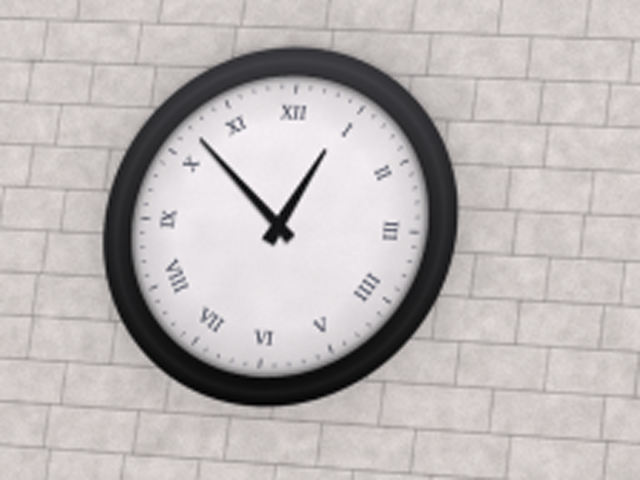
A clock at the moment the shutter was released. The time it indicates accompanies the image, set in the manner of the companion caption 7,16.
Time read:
12,52
